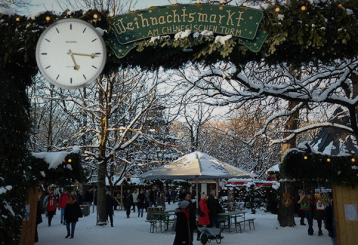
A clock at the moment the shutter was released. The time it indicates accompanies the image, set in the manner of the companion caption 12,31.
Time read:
5,16
